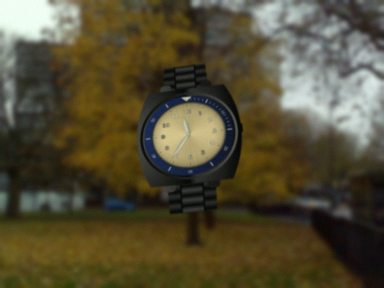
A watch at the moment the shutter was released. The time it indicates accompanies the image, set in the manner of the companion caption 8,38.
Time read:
11,36
